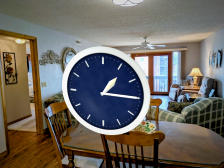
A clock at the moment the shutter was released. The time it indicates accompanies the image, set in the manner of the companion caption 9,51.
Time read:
1,15
